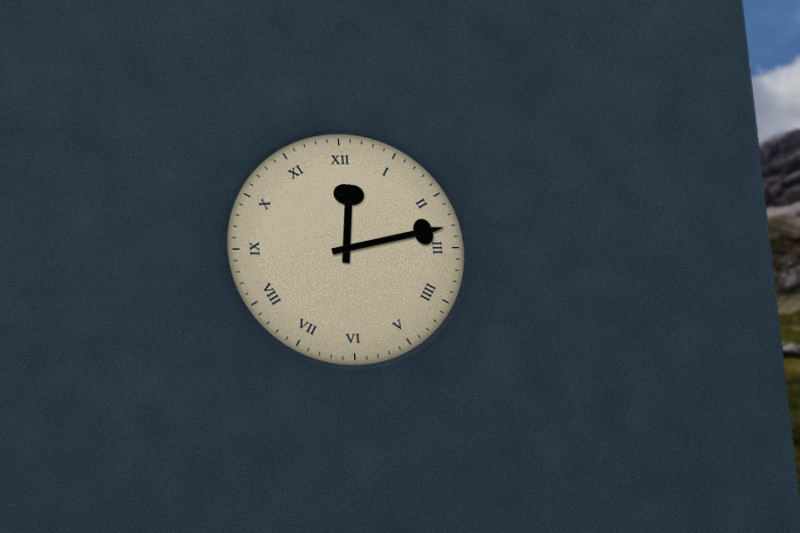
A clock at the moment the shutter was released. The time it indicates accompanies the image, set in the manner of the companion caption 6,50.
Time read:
12,13
